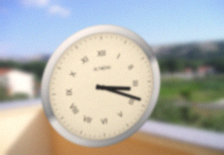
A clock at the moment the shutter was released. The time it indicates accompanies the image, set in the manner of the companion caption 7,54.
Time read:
3,19
